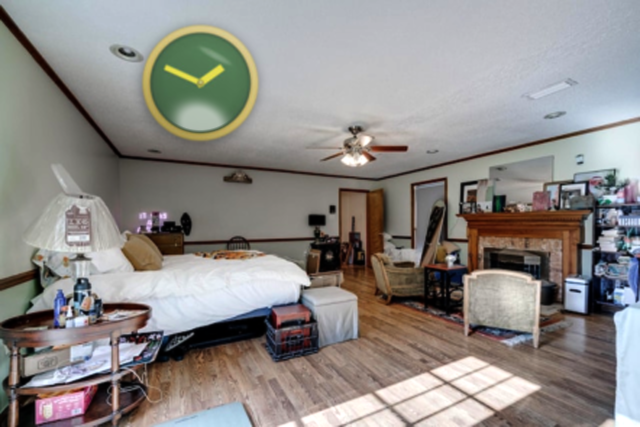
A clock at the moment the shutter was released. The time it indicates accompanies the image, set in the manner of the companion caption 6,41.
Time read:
1,49
